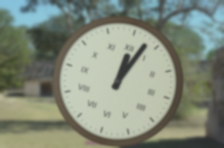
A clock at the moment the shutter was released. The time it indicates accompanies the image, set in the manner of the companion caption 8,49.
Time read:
12,03
